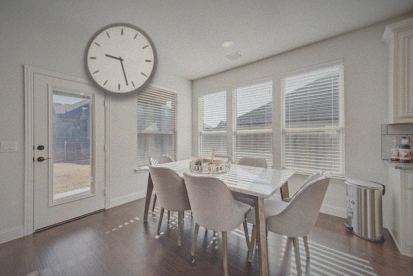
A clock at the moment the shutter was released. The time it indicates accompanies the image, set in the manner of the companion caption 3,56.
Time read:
9,27
